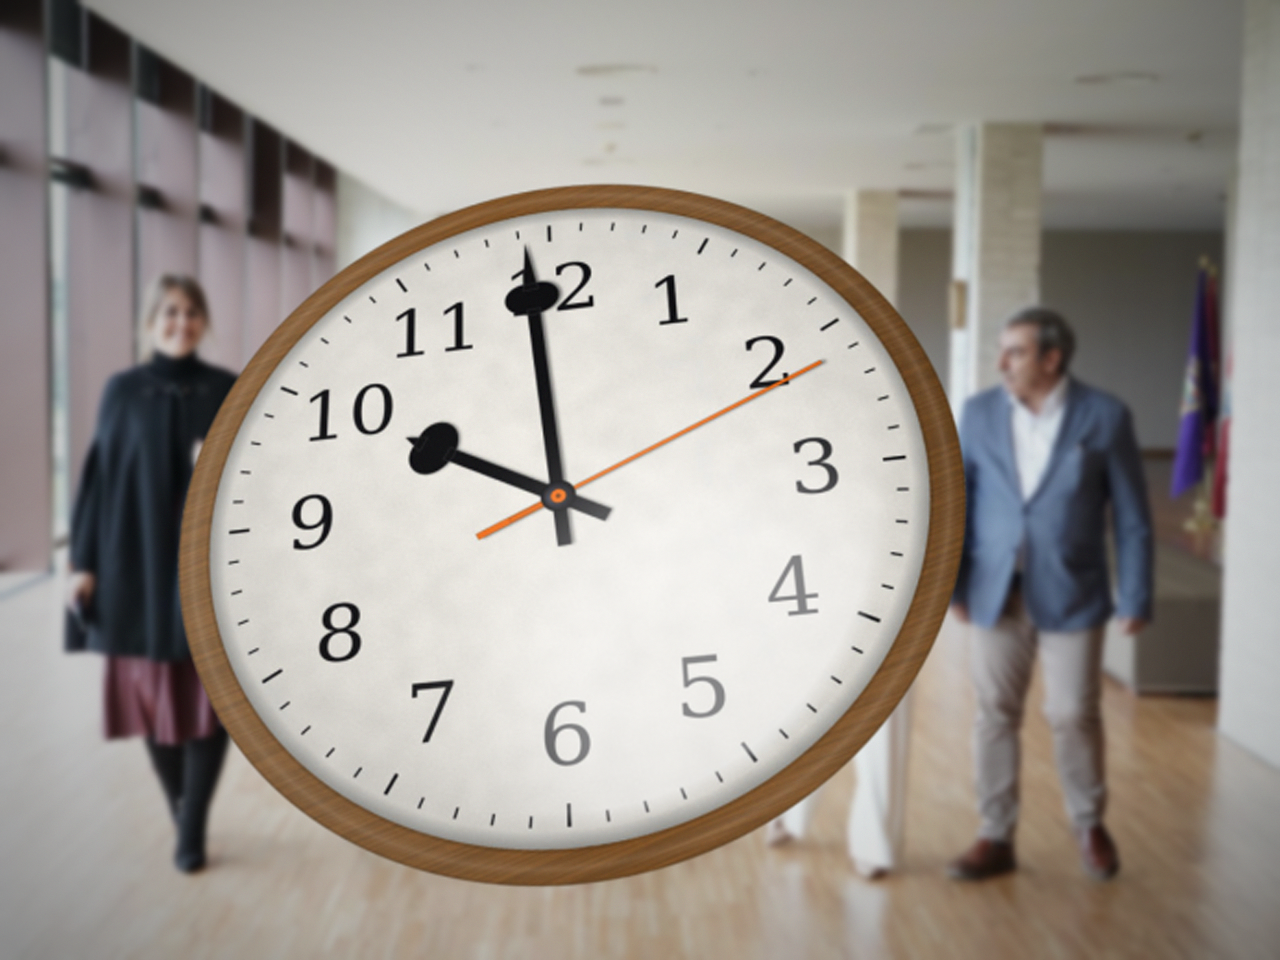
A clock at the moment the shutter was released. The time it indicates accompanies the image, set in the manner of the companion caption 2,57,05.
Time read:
9,59,11
